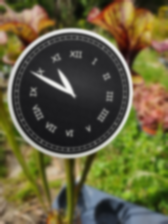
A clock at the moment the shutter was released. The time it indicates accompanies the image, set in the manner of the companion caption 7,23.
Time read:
10,49
